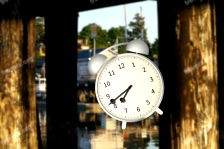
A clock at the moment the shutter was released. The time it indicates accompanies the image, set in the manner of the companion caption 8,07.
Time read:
7,42
